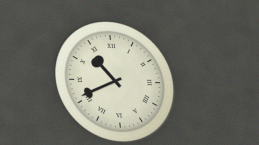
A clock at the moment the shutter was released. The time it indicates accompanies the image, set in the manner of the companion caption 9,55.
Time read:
10,41
